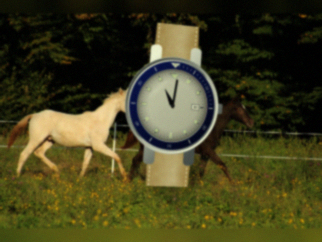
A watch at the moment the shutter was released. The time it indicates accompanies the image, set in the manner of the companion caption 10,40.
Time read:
11,01
